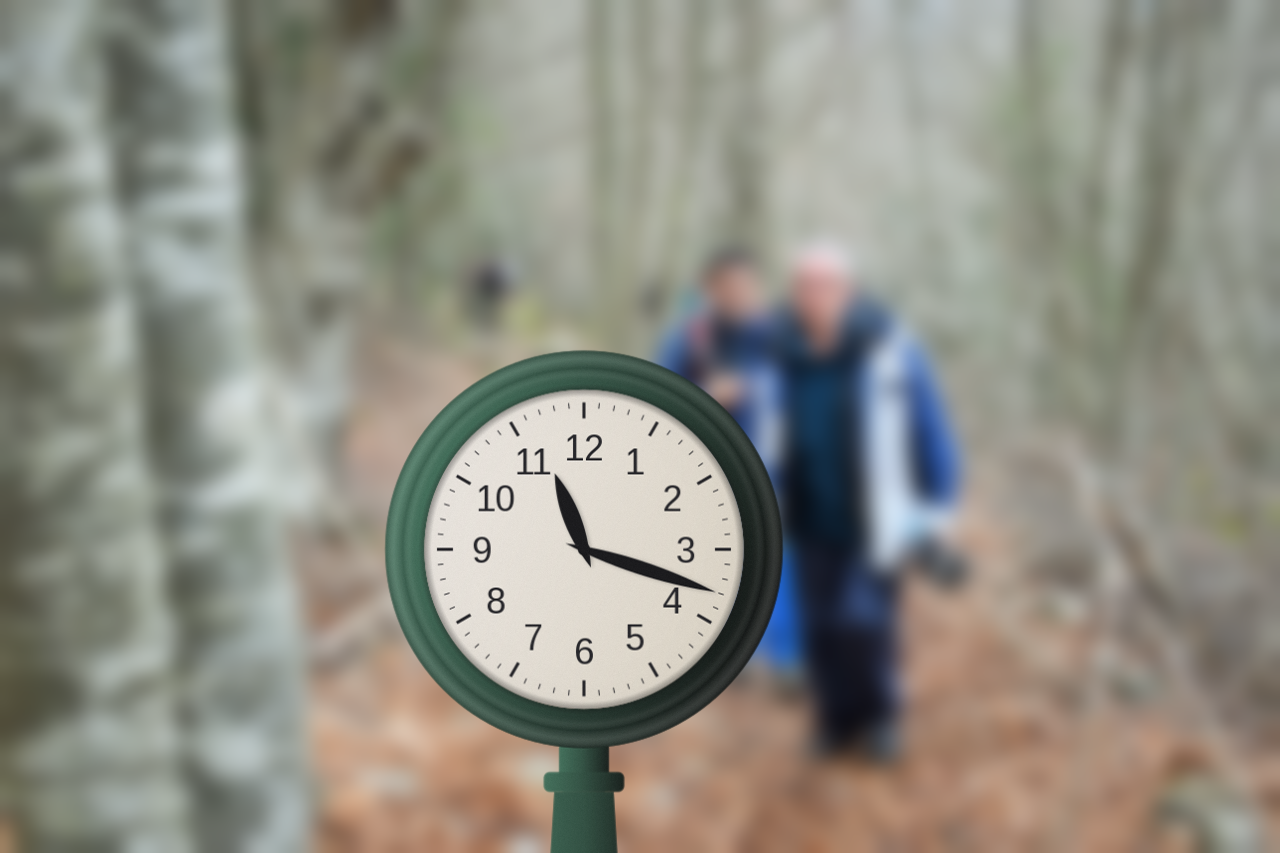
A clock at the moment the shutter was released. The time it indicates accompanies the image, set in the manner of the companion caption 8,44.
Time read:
11,18
